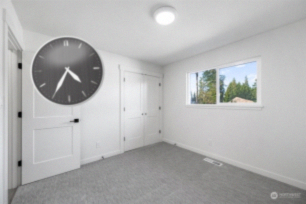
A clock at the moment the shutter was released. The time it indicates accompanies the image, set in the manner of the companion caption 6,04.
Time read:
4,35
